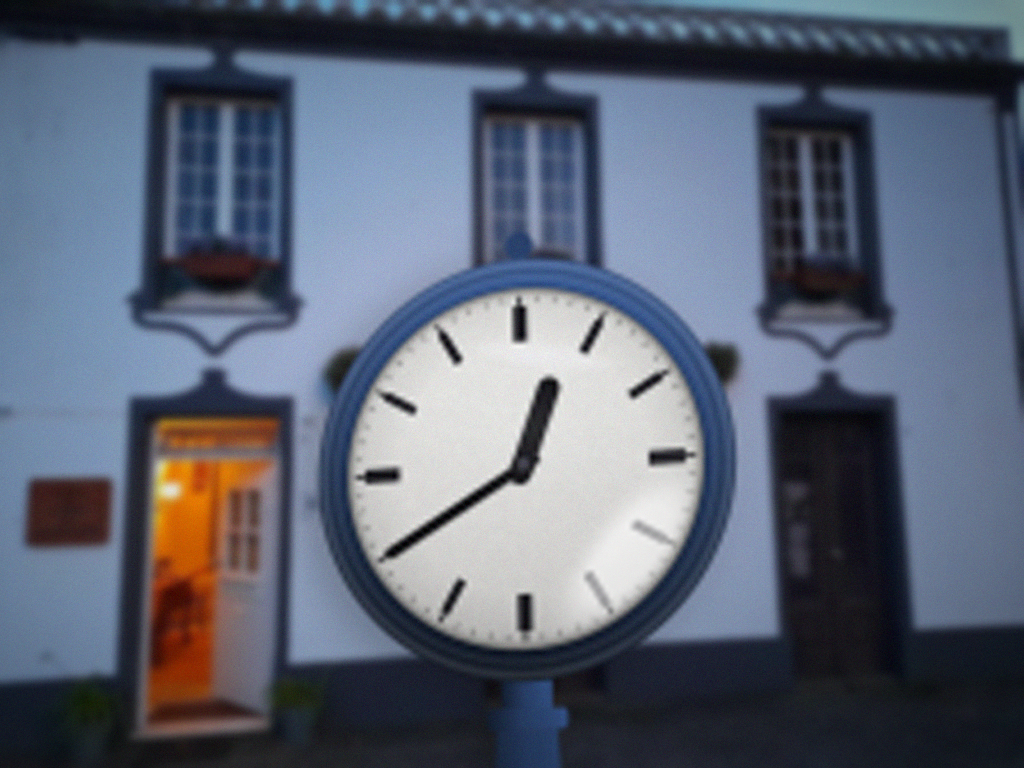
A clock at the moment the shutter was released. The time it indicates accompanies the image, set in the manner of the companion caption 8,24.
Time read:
12,40
